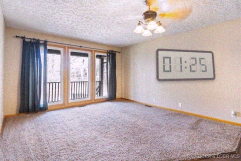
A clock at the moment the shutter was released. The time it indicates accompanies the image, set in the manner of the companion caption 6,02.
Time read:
1,25
